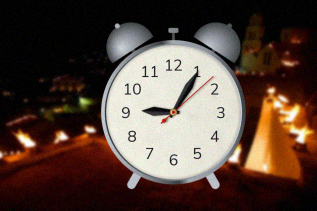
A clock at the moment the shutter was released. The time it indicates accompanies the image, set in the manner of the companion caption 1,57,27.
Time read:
9,05,08
